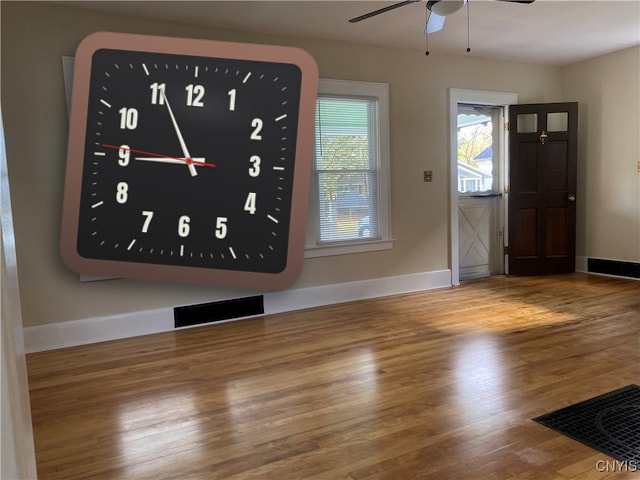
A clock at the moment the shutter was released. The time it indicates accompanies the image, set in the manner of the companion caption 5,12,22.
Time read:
8,55,46
